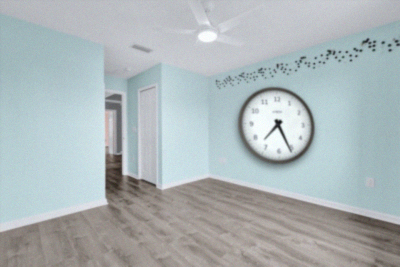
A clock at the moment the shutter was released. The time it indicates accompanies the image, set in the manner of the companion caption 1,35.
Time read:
7,26
